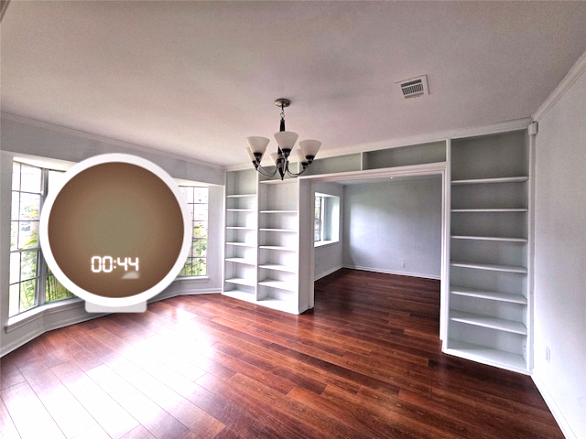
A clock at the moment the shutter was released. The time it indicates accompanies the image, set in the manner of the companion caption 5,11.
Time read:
0,44
